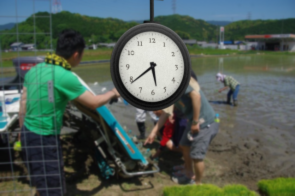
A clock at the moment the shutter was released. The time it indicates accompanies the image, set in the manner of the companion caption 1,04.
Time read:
5,39
